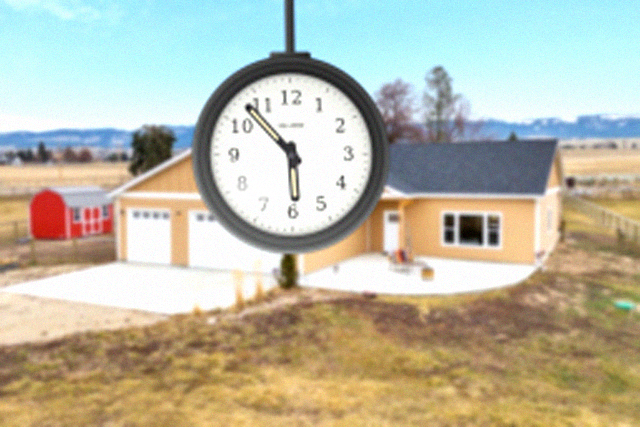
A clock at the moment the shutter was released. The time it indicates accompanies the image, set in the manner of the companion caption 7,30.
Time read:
5,53
